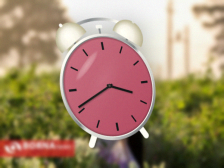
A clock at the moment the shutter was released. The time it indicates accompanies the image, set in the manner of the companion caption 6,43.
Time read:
3,41
